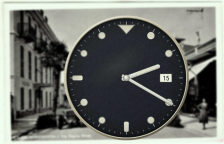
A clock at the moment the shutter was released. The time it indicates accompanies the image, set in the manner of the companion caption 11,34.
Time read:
2,20
